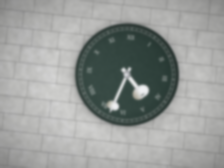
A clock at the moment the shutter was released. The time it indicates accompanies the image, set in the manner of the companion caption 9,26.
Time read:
4,33
